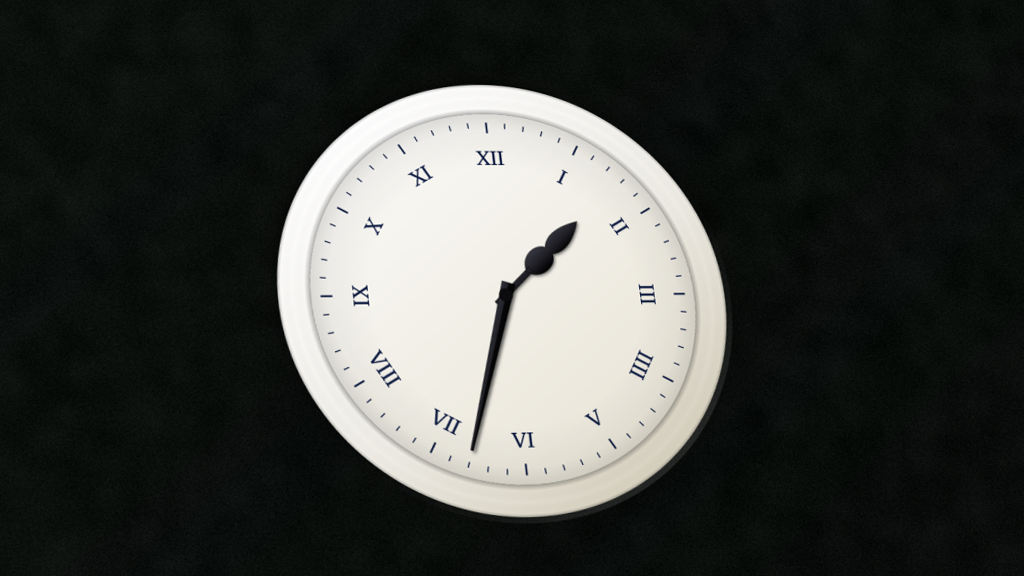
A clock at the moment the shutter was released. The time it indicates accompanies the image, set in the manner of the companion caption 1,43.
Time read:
1,33
